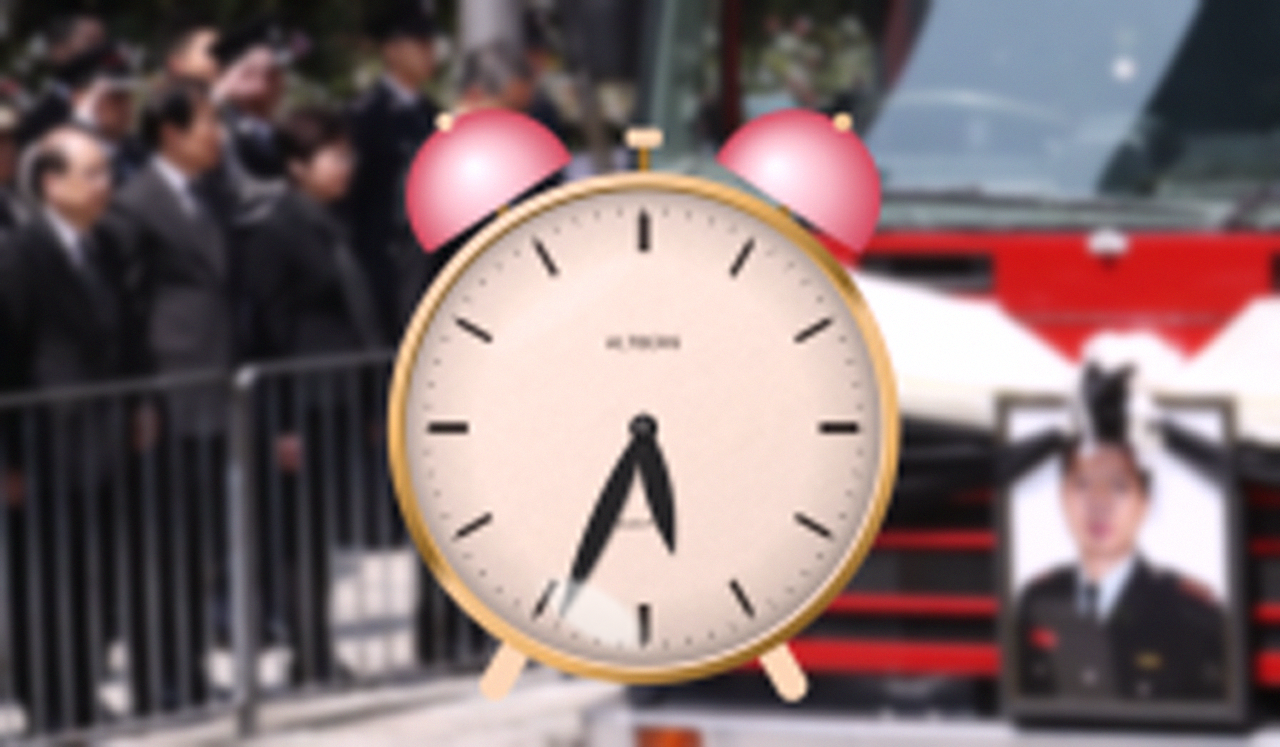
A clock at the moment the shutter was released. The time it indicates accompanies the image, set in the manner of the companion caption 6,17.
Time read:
5,34
